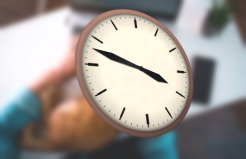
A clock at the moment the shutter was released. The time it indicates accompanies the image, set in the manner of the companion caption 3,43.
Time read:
3,48
